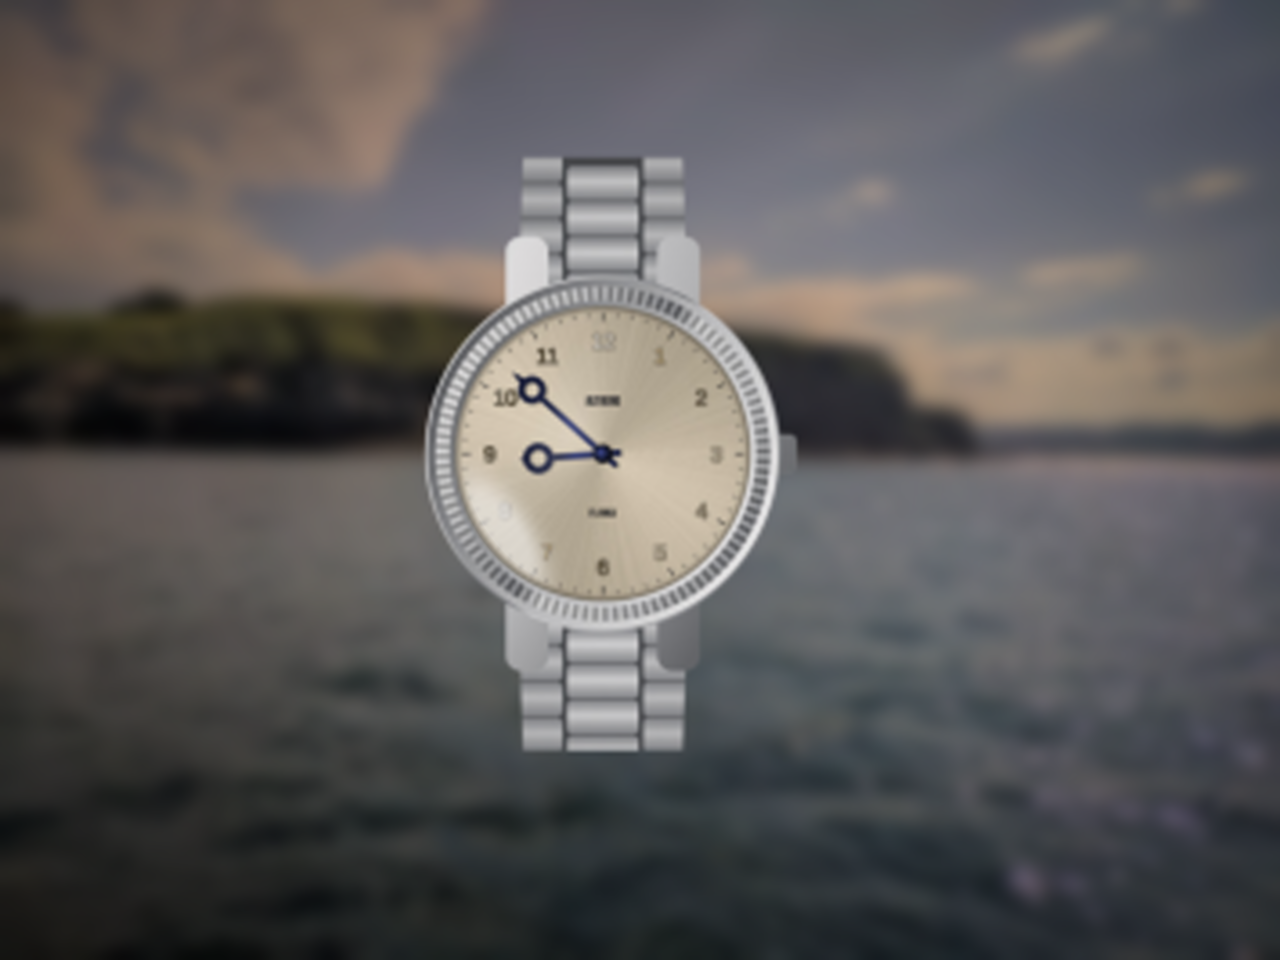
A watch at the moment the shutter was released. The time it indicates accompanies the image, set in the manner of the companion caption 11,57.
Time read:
8,52
